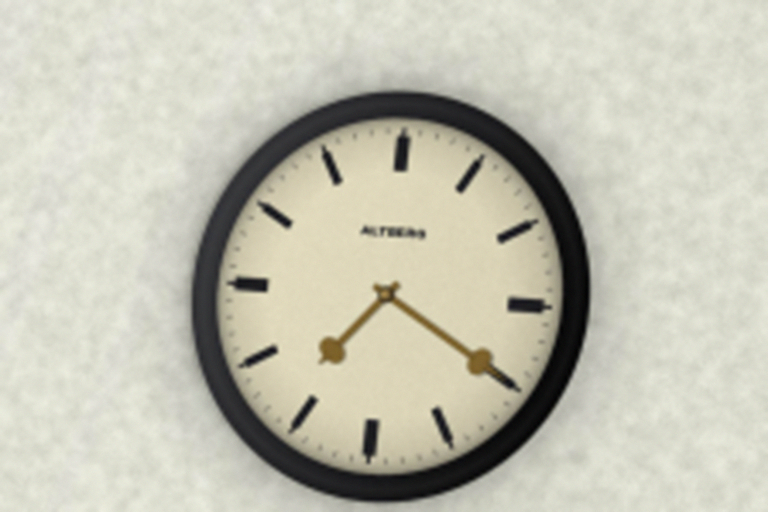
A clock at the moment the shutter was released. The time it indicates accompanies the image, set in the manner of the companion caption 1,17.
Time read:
7,20
